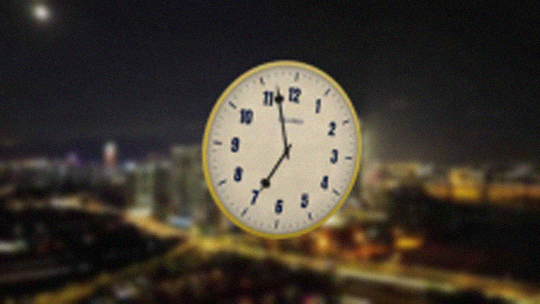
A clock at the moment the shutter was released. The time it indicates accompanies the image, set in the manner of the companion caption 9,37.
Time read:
6,57
